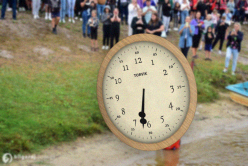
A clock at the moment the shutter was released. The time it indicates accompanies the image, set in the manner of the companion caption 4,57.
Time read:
6,32
